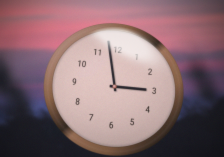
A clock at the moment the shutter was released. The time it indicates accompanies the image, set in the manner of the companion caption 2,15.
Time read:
2,58
